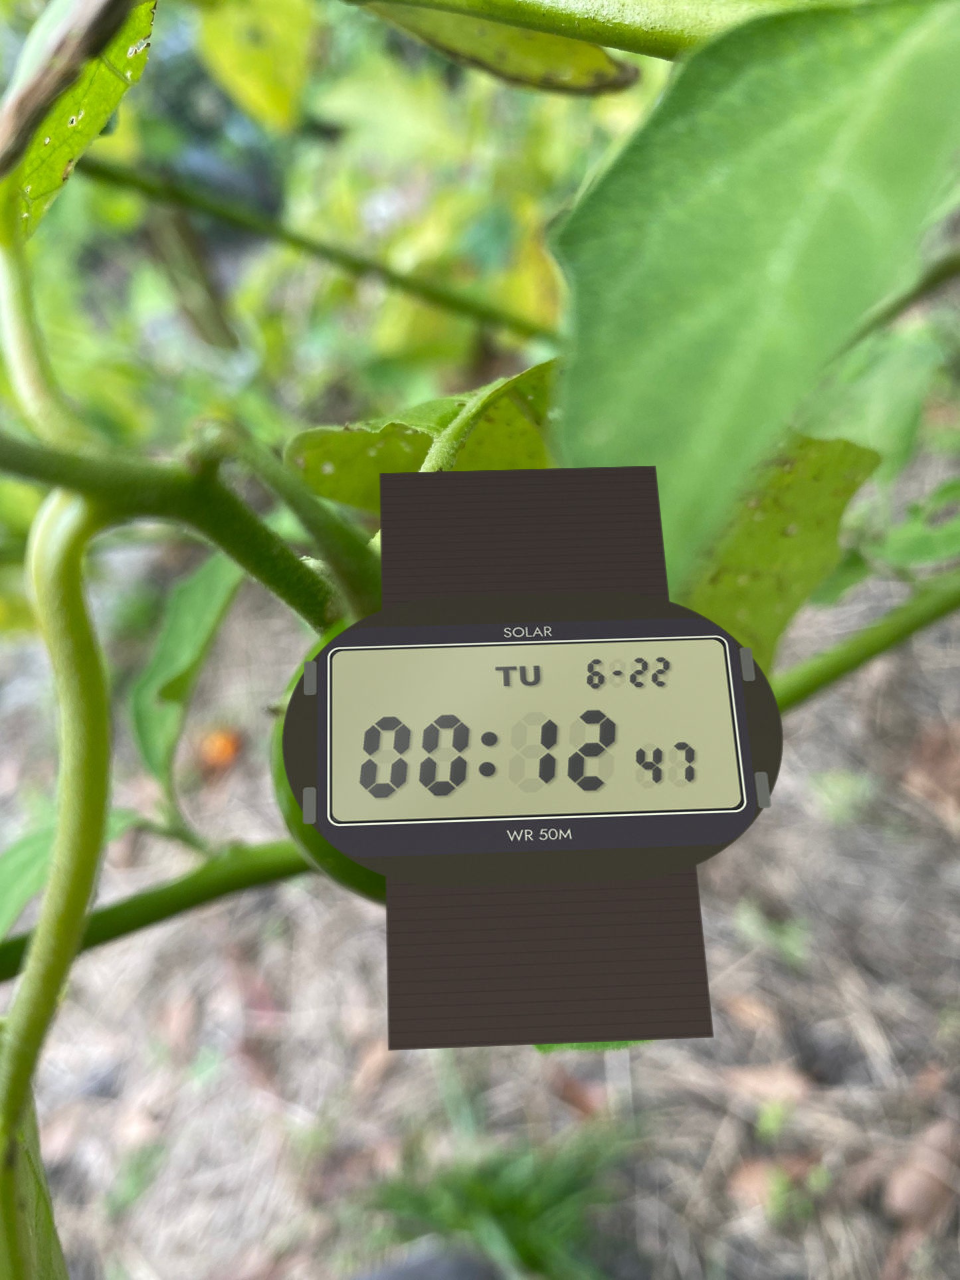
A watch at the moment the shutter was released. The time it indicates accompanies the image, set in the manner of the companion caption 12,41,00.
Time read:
0,12,47
